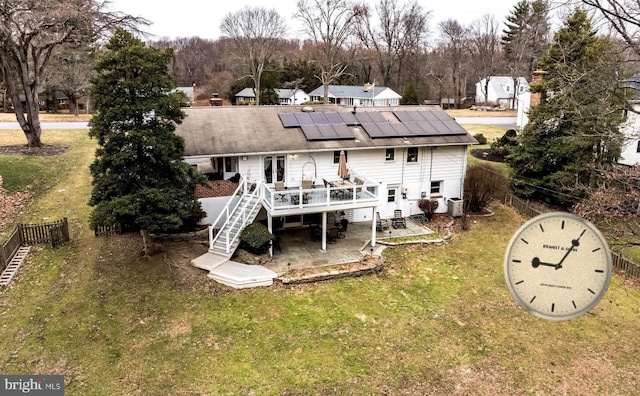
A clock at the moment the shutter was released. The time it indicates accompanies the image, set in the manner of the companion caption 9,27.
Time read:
9,05
